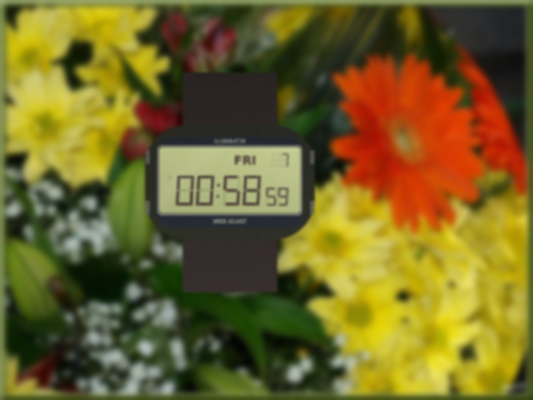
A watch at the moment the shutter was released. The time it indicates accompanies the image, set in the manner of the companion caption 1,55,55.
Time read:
0,58,59
